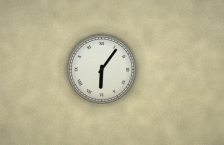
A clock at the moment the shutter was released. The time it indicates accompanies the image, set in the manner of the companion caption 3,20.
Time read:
6,06
